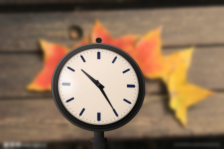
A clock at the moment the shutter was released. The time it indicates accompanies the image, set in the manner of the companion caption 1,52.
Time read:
10,25
